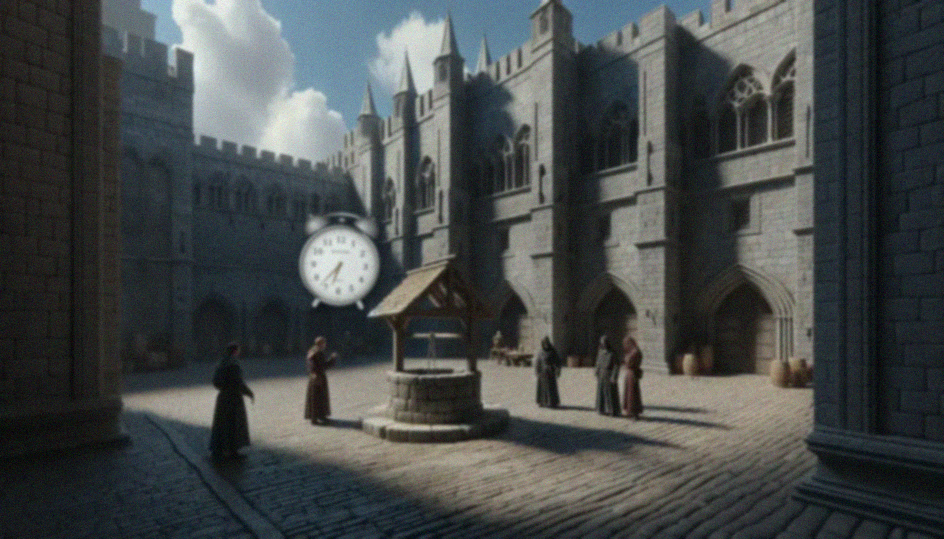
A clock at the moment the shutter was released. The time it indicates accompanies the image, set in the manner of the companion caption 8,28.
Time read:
6,37
